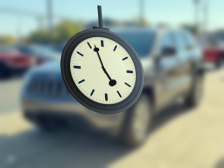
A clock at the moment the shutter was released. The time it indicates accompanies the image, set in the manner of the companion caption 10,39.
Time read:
4,57
